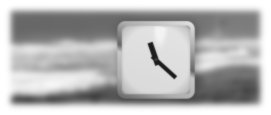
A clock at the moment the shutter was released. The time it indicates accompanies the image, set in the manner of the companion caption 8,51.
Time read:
11,22
